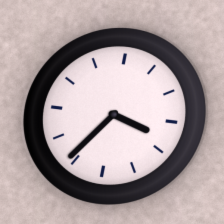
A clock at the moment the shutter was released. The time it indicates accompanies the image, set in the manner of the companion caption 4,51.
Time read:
3,36
